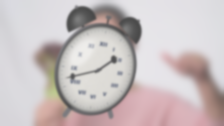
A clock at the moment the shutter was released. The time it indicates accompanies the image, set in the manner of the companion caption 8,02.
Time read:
1,42
